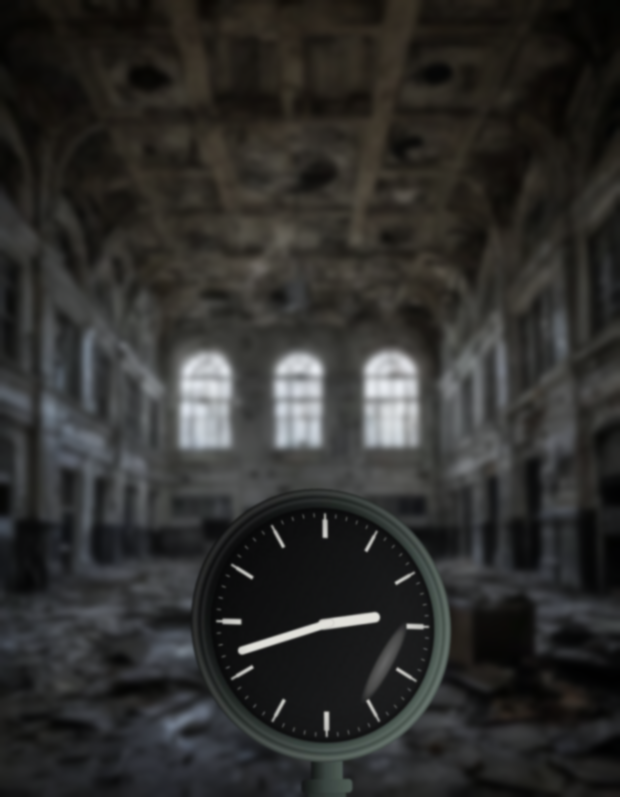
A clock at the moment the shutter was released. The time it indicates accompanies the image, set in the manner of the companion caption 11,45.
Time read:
2,42
